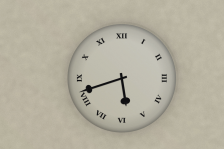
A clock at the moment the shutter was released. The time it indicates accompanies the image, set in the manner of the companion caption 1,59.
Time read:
5,42
